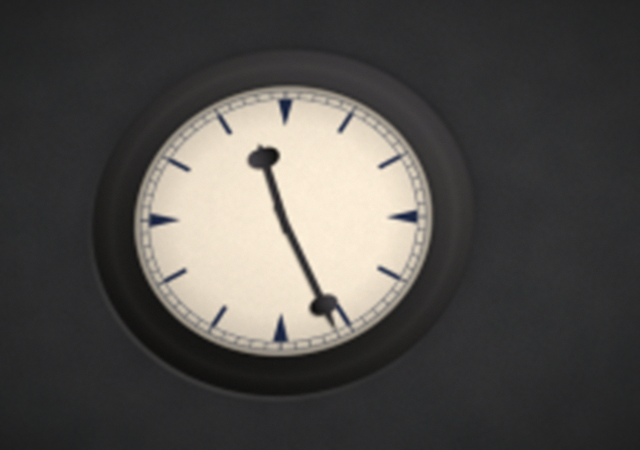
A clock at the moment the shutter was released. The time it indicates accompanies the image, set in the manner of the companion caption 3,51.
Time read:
11,26
